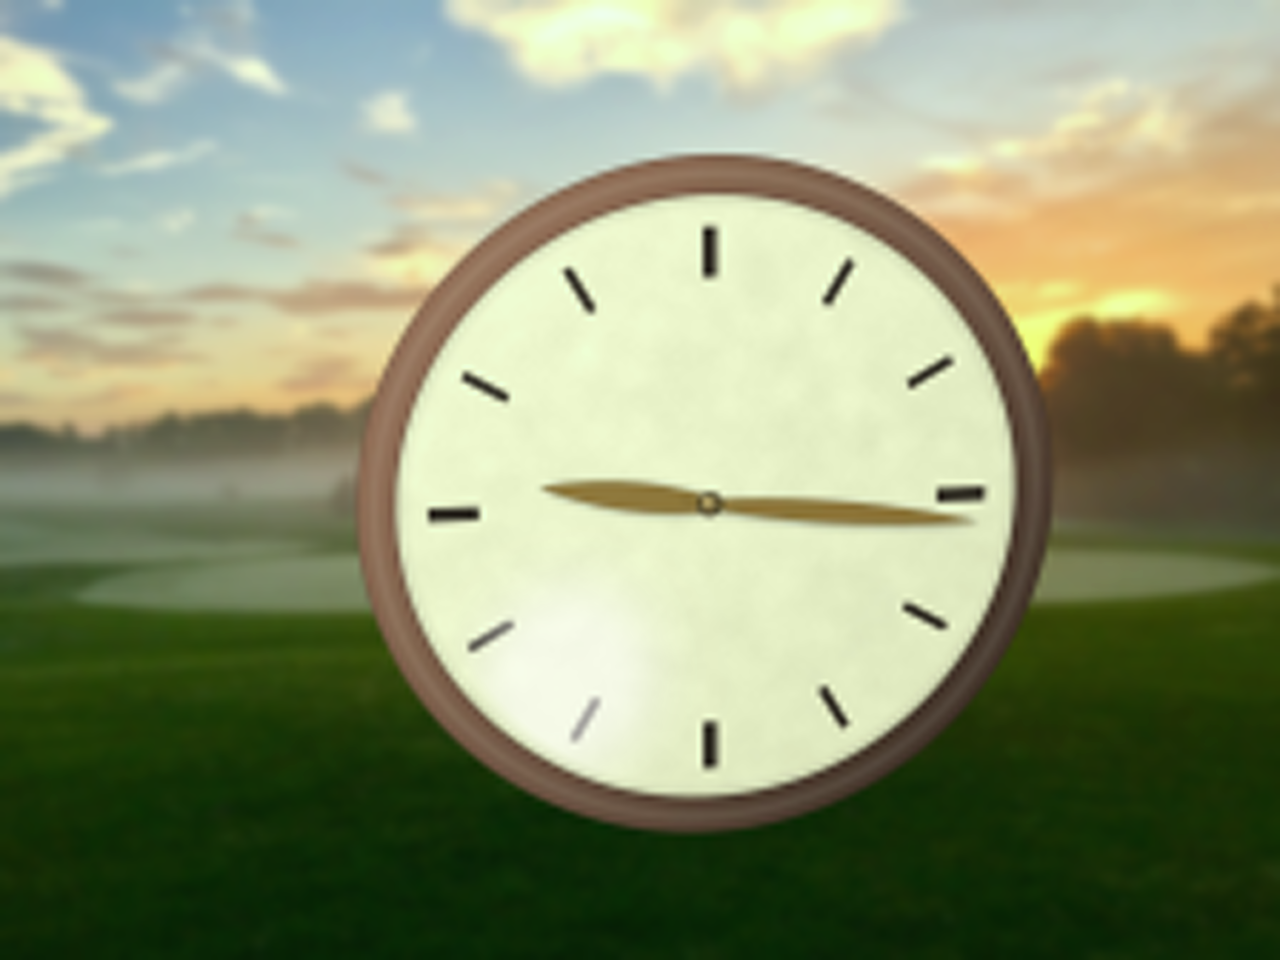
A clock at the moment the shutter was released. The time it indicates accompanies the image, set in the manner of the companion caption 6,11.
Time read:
9,16
